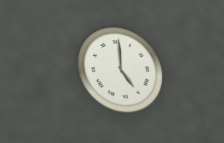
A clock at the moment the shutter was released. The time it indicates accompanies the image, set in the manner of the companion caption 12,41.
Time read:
5,01
